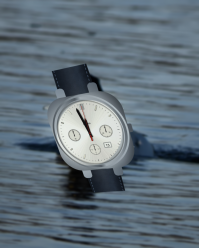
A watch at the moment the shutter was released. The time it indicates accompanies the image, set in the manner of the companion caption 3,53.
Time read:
11,58
